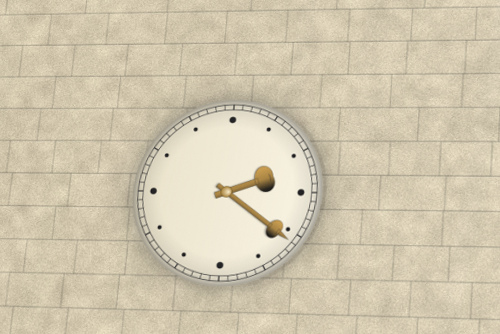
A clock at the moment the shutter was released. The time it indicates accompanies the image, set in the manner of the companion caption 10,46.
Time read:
2,21
